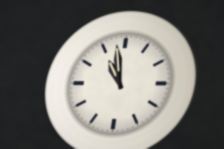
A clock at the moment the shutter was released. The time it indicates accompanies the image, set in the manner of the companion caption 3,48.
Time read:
10,58
